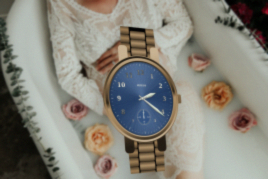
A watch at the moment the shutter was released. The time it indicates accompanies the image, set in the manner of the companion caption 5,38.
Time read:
2,21
